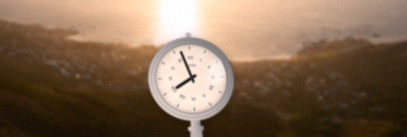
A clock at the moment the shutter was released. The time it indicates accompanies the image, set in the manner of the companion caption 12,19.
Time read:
7,57
